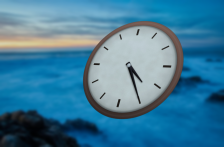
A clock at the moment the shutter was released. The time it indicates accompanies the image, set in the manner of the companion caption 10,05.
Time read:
4,25
